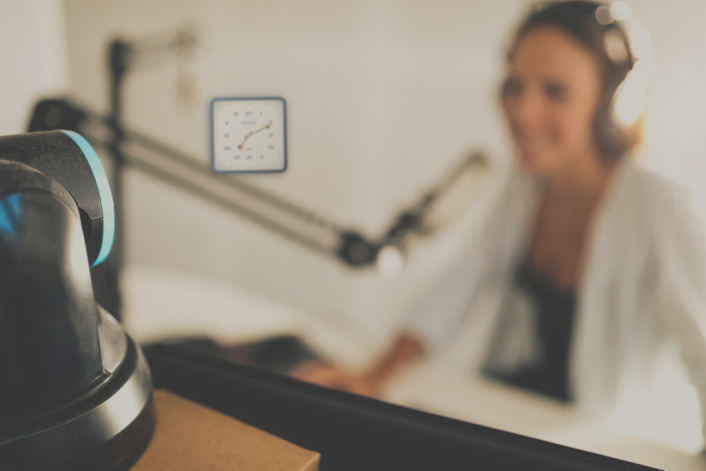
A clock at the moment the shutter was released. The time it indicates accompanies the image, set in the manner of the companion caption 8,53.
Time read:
7,11
